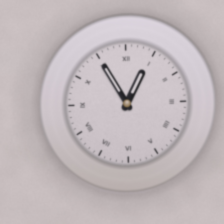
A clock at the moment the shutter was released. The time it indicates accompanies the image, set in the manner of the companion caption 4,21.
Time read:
12,55
